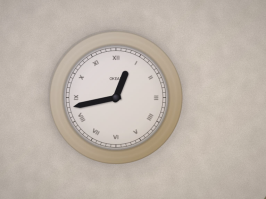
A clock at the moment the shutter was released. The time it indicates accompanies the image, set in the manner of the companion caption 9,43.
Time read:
12,43
